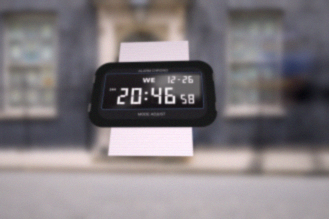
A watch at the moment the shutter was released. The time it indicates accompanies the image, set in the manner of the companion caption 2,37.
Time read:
20,46
